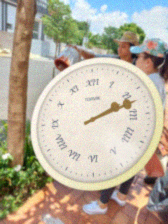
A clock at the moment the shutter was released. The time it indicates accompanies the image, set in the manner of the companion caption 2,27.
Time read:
2,12
